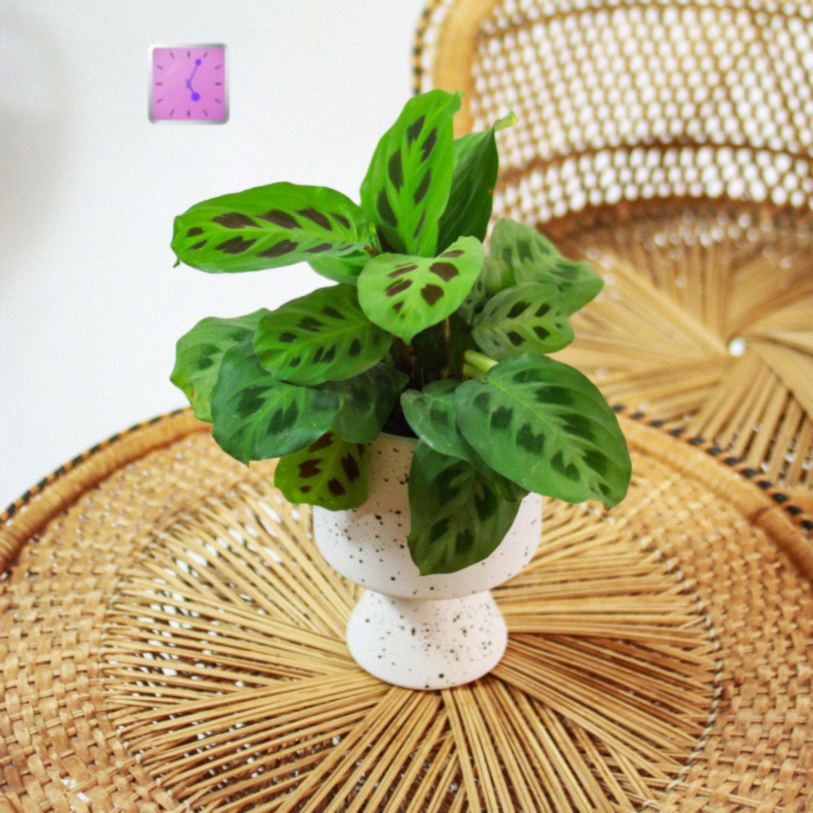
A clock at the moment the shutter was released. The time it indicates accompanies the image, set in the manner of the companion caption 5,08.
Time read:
5,04
